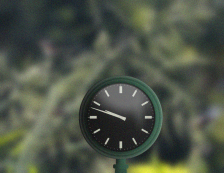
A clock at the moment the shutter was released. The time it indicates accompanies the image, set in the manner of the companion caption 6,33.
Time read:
9,48
